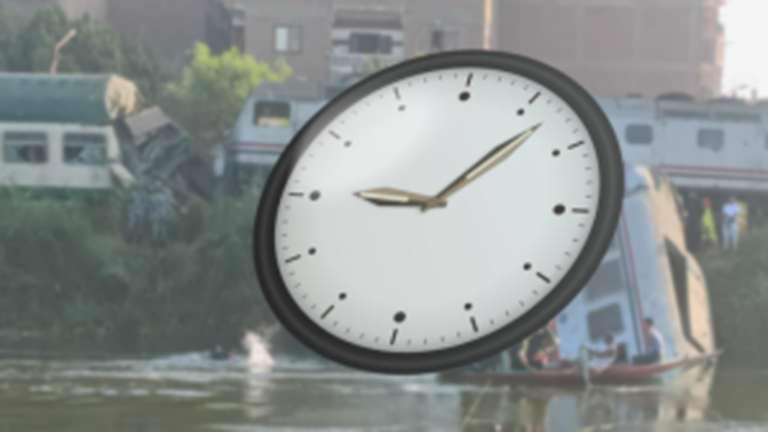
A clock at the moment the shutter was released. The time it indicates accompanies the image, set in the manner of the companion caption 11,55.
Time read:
9,07
